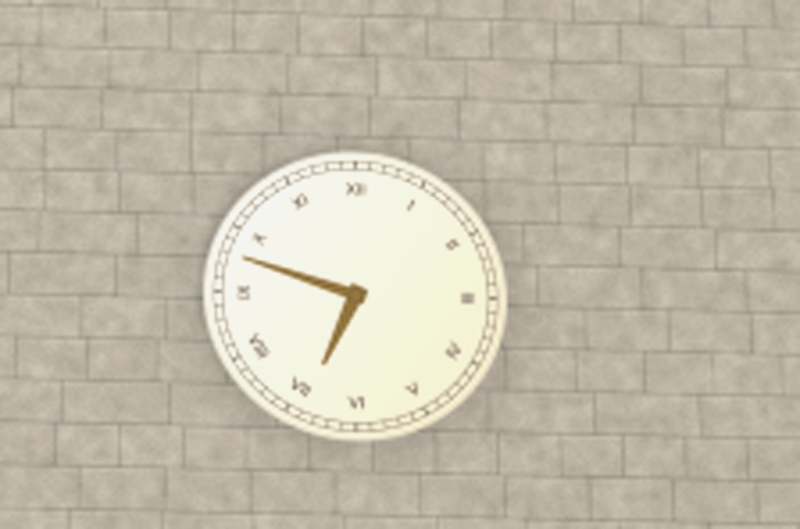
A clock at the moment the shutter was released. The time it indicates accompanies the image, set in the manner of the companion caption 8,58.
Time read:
6,48
